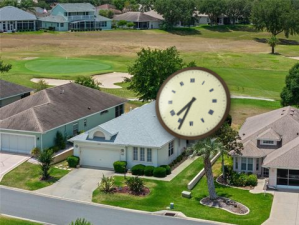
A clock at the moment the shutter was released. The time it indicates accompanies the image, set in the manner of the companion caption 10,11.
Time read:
7,34
